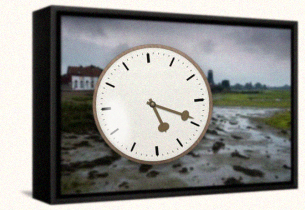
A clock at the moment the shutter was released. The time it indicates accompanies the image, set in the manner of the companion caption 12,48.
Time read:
5,19
